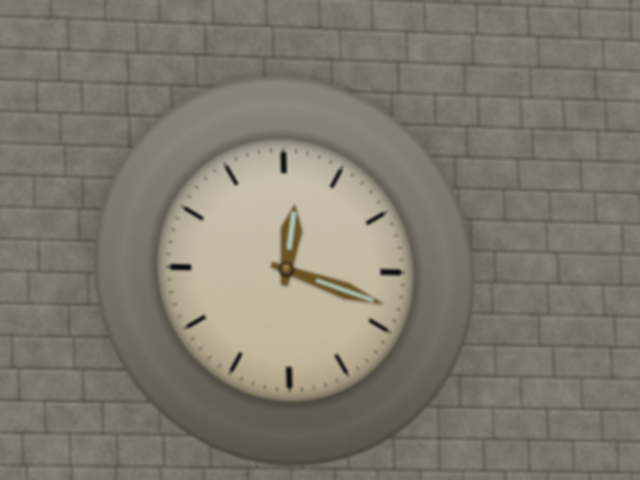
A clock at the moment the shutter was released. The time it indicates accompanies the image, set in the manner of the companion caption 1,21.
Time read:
12,18
